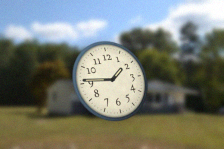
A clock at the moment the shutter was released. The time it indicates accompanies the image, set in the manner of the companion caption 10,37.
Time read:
1,46
